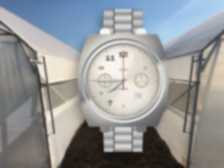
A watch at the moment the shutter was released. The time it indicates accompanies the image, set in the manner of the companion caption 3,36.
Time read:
7,45
